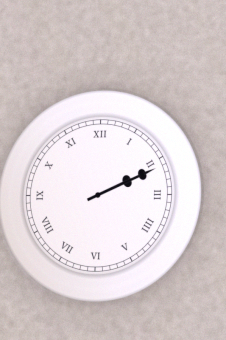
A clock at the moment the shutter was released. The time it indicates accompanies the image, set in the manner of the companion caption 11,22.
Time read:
2,11
